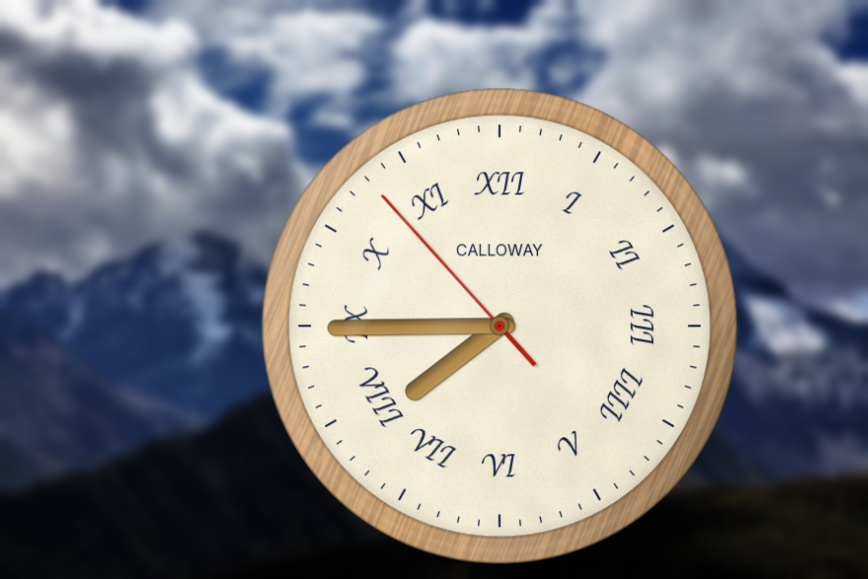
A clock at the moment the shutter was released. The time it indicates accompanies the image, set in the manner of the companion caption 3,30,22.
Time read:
7,44,53
